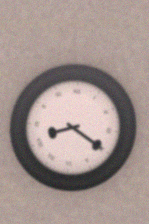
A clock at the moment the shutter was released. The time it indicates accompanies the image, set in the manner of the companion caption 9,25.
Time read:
8,20
